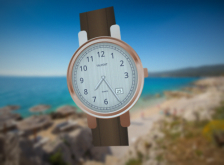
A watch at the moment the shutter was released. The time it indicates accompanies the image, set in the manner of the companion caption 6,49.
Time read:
7,25
